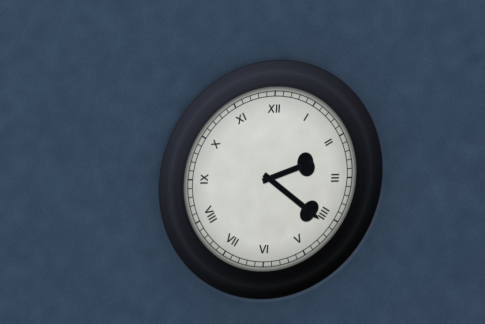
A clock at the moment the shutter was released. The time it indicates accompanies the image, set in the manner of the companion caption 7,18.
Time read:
2,21
